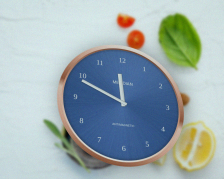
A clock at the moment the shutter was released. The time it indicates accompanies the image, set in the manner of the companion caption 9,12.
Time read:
11,49
